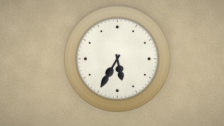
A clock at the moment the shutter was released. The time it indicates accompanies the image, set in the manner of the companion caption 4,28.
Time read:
5,35
